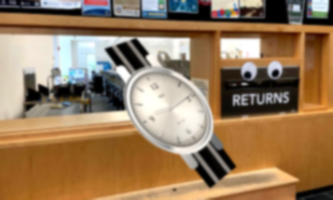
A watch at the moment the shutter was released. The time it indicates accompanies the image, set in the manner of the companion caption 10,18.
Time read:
9,14
